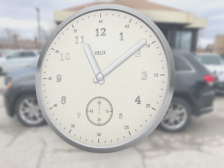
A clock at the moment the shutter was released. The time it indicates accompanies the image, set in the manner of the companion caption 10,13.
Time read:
11,09
